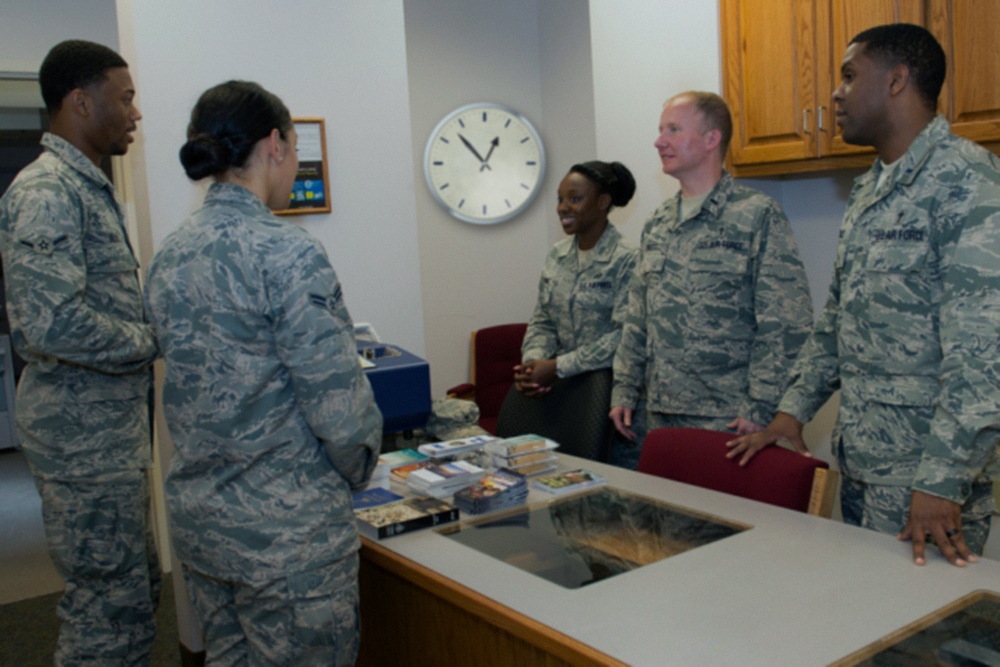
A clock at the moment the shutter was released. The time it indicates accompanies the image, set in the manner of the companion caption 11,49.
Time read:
12,53
